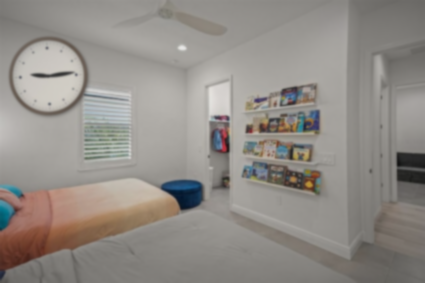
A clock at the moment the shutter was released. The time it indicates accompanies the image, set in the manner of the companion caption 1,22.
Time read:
9,14
